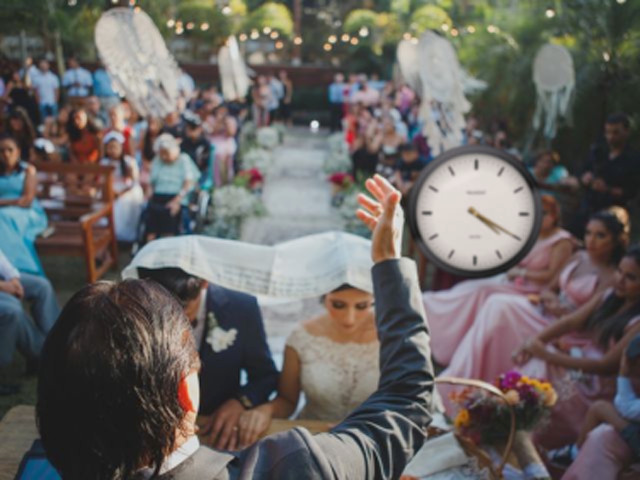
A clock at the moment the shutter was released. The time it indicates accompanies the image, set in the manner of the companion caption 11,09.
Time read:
4,20
